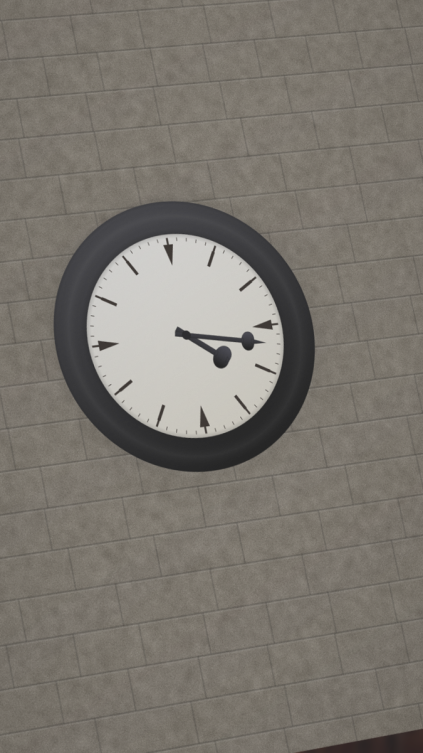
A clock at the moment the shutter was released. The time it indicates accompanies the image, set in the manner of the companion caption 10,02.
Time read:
4,17
